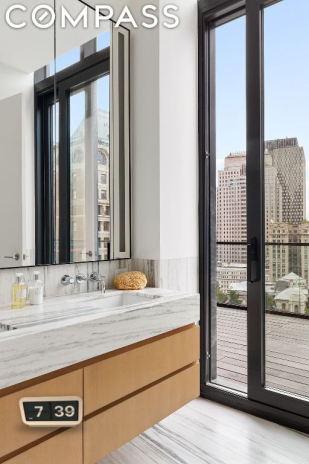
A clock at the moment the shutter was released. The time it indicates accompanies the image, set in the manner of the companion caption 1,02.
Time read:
7,39
